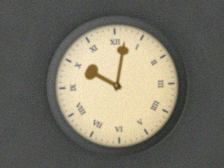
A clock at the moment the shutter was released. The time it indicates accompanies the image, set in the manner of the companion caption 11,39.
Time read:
10,02
